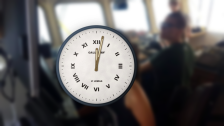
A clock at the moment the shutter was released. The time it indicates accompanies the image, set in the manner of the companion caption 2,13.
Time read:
12,02
